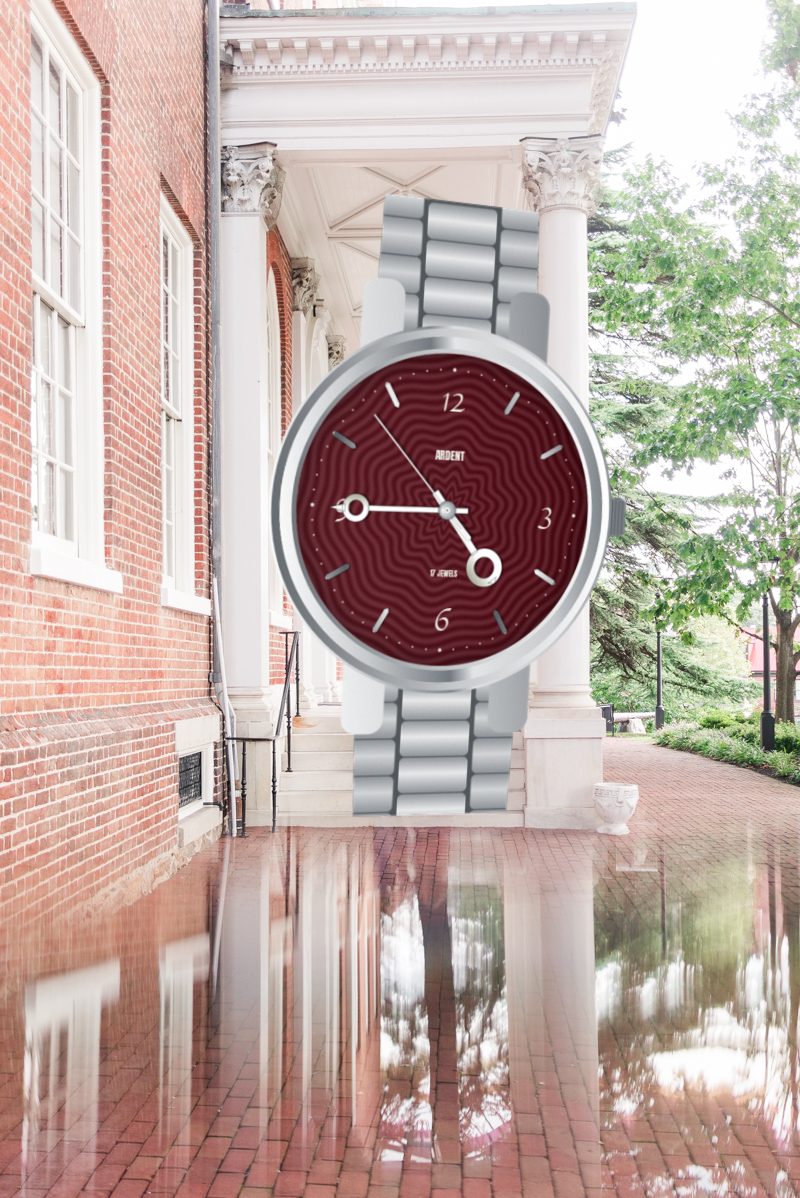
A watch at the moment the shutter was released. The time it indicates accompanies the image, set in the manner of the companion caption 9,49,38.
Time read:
4,44,53
